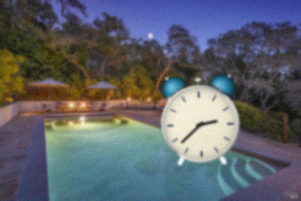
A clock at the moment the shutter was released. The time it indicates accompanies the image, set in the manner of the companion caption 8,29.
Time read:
2,38
